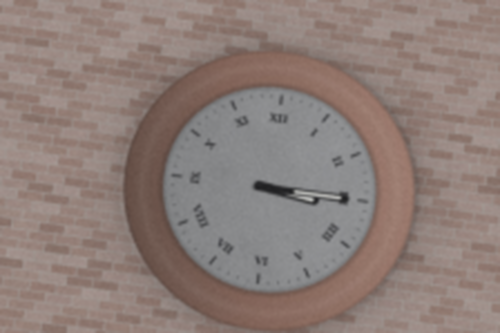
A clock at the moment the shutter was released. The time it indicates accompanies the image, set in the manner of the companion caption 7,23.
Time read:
3,15
